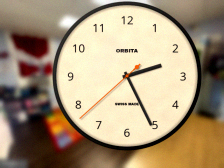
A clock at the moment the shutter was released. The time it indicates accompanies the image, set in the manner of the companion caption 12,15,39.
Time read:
2,25,38
